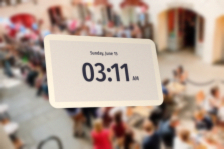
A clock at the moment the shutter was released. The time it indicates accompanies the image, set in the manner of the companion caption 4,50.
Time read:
3,11
